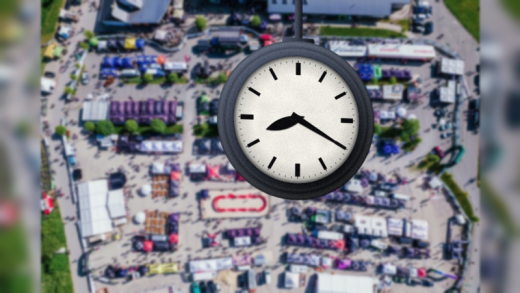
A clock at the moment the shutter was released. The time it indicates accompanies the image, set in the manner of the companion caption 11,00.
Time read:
8,20
